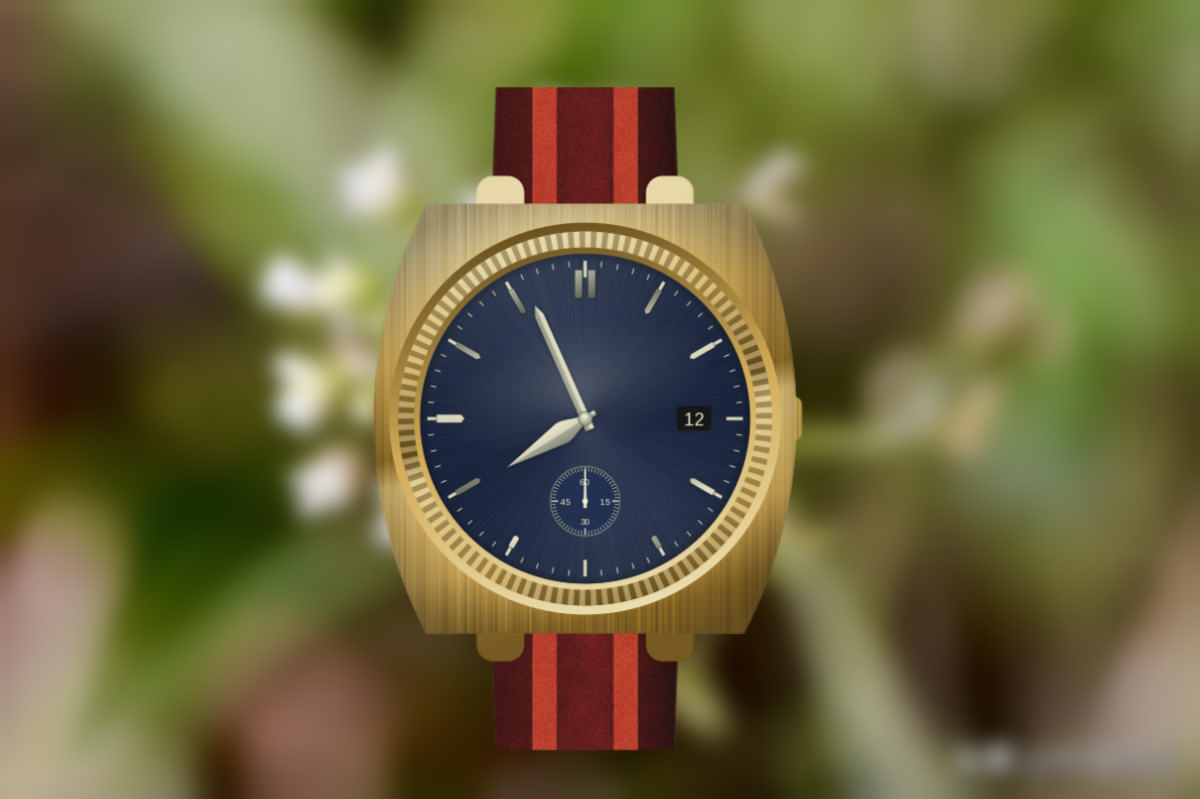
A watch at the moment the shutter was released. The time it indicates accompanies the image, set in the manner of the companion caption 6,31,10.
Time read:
7,56,00
